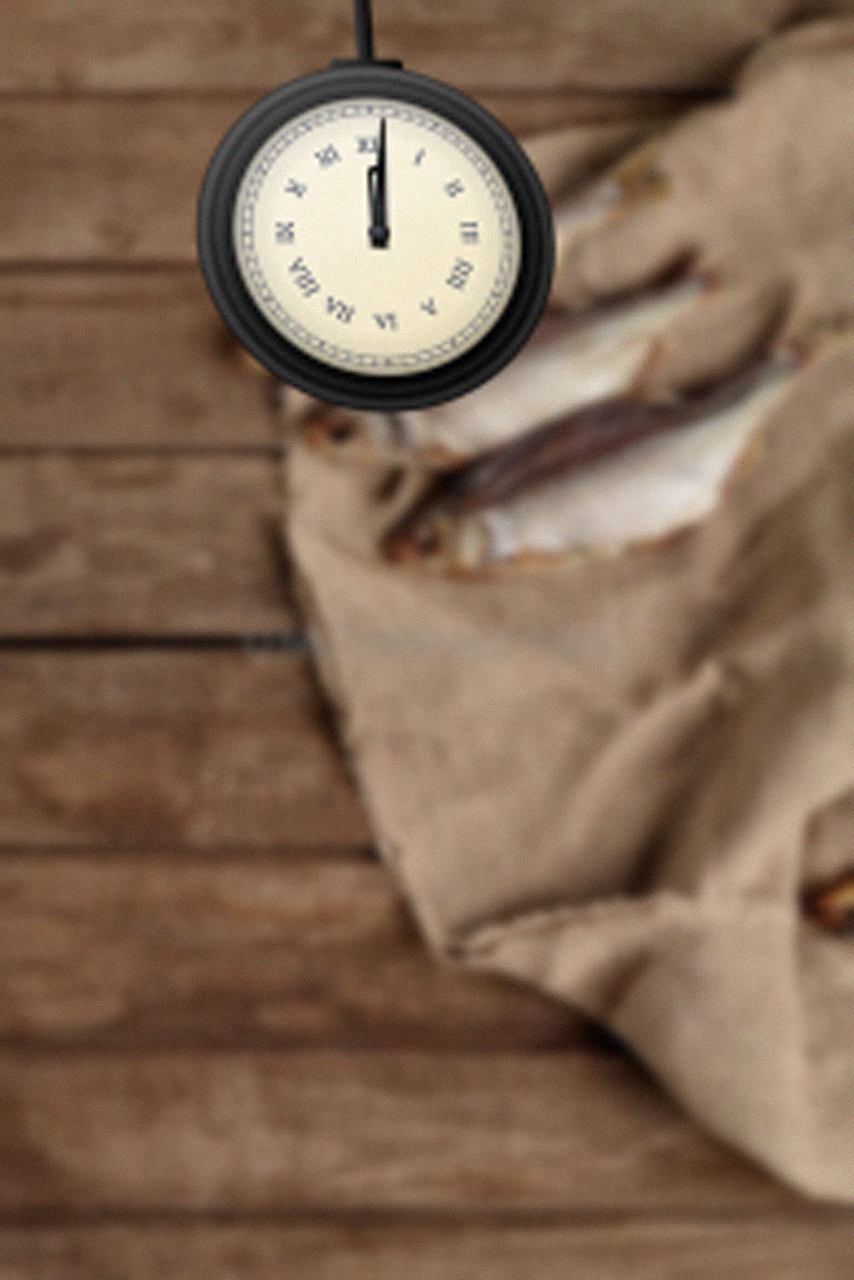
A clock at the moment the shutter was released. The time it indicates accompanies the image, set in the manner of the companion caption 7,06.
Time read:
12,01
